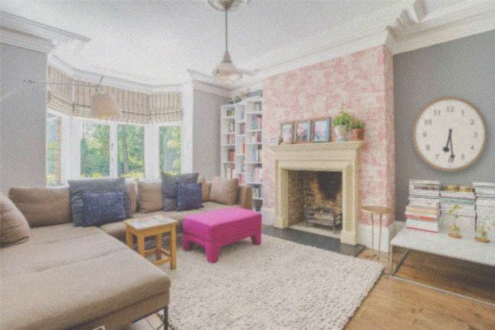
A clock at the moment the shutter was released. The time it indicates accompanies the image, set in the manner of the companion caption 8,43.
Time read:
6,29
